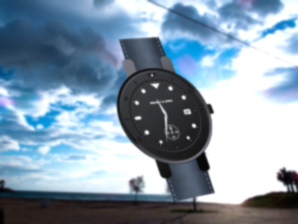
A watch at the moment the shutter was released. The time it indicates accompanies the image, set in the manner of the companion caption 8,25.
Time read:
11,33
